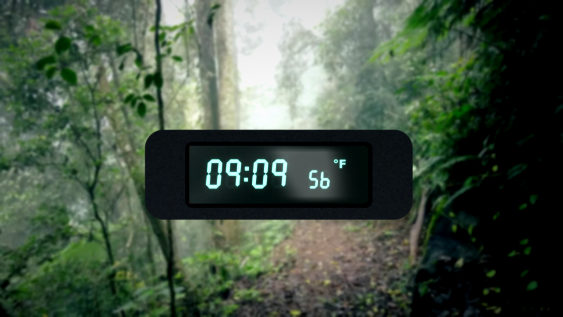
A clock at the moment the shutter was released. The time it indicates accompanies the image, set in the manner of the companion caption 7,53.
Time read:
9,09
